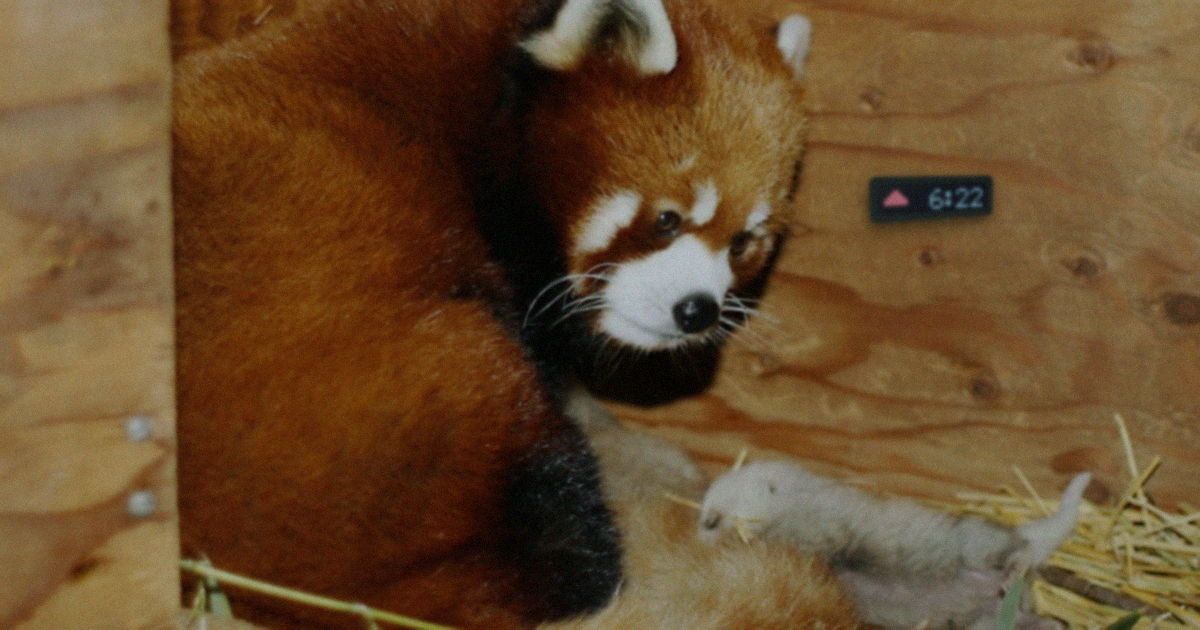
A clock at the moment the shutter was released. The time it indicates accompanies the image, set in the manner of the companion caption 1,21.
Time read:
6,22
